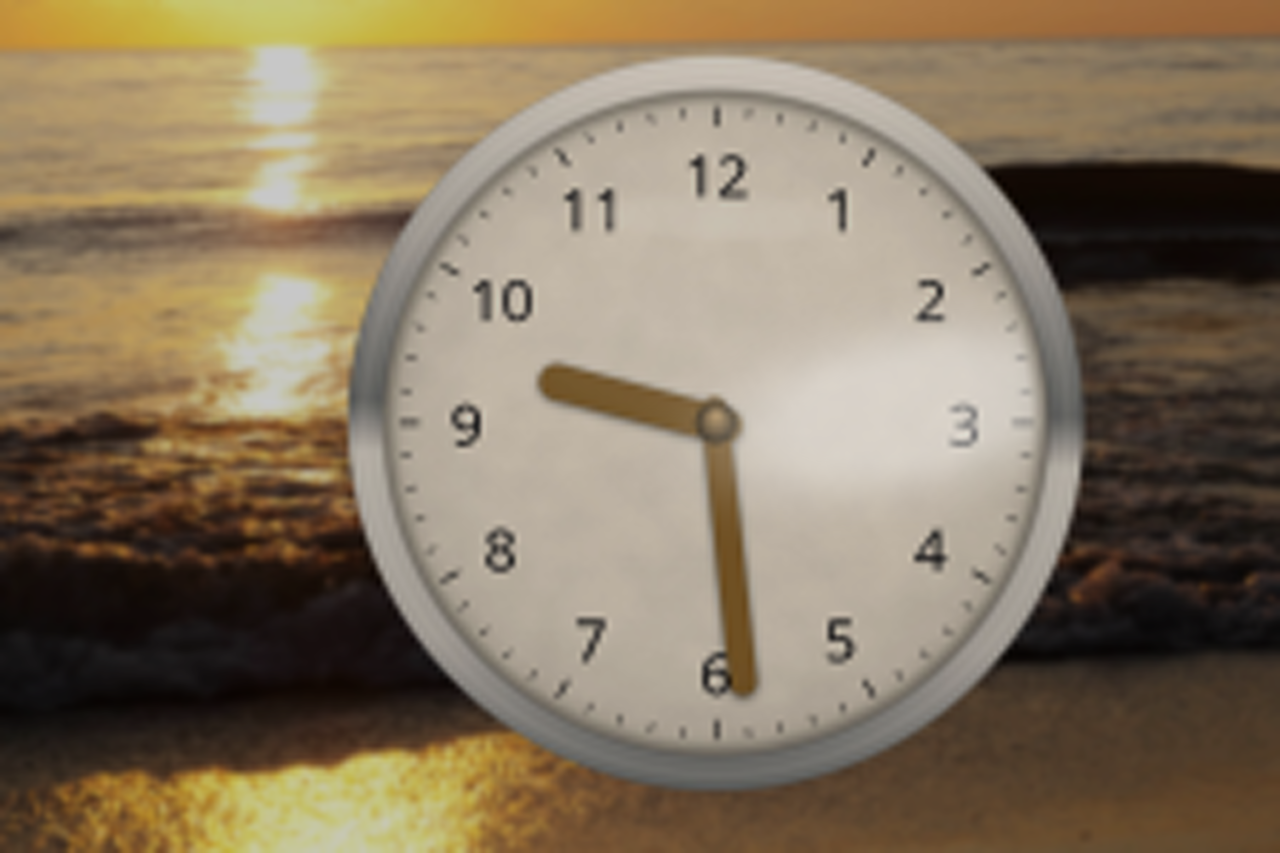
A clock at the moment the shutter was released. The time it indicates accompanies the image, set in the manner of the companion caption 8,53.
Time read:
9,29
